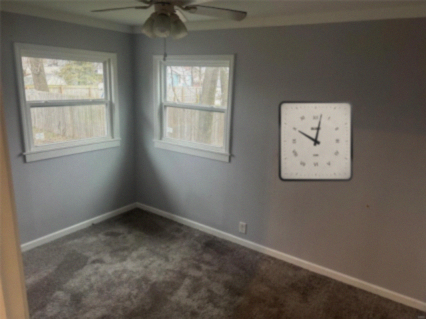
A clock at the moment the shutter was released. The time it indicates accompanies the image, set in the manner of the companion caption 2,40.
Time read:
10,02
